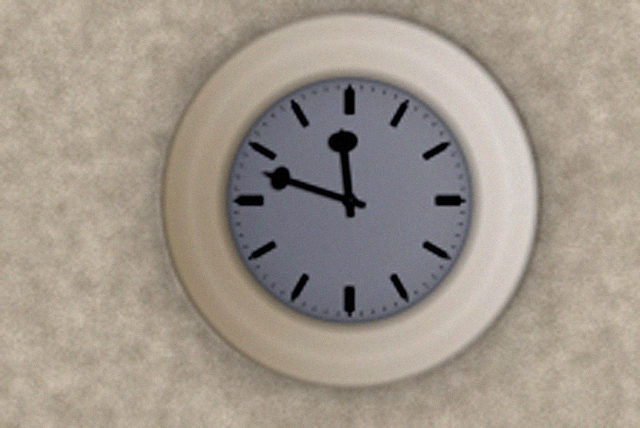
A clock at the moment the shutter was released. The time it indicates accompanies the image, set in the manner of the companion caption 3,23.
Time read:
11,48
